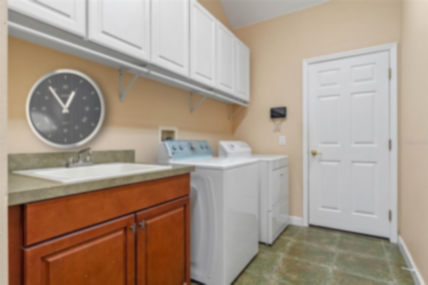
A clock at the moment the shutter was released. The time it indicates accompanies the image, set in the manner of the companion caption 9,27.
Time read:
12,54
